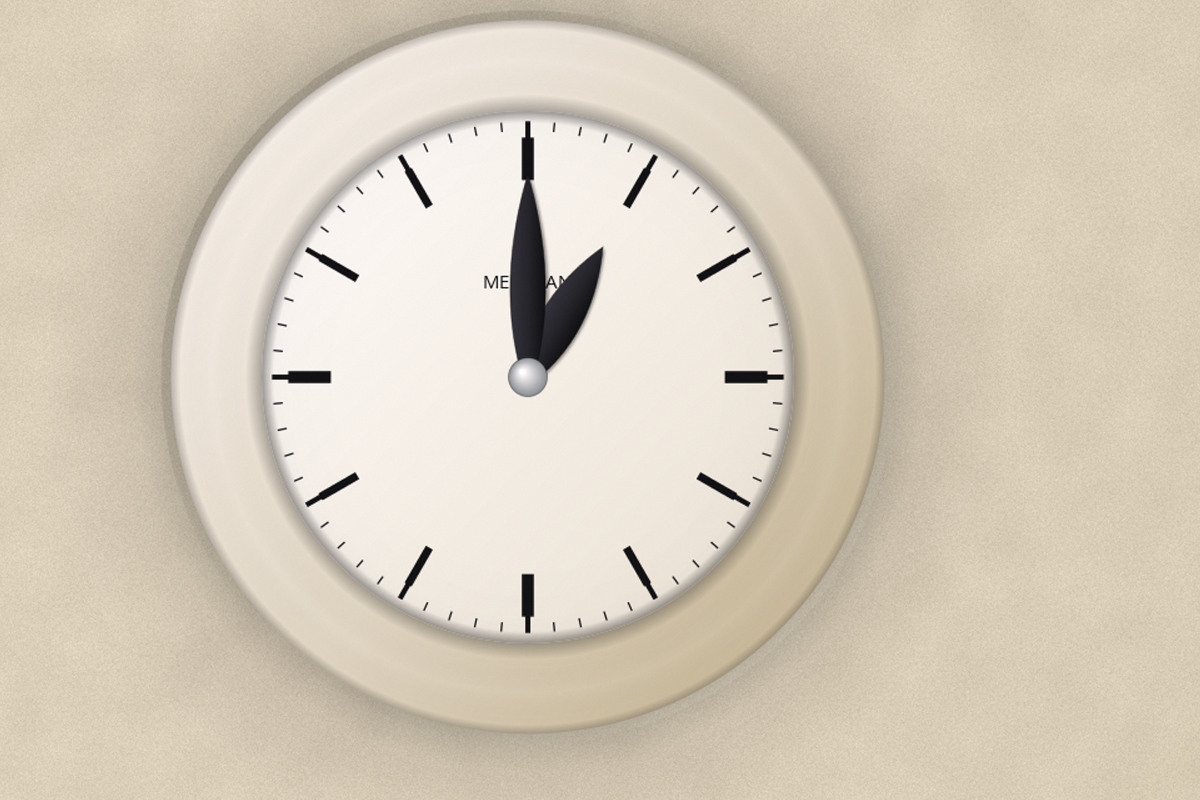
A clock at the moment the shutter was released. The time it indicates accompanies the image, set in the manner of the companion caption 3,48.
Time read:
1,00
